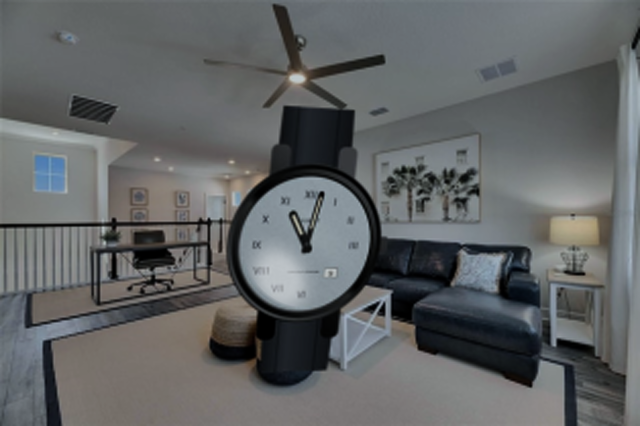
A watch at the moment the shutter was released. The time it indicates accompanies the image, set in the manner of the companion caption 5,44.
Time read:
11,02
